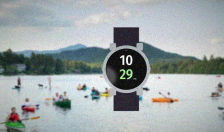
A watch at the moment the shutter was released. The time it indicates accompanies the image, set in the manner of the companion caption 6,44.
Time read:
10,29
